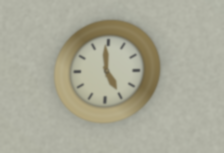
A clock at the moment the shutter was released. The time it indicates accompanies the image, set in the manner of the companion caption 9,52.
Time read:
4,59
